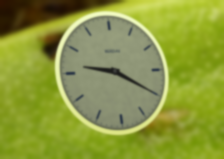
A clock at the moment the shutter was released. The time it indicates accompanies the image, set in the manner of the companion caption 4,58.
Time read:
9,20
